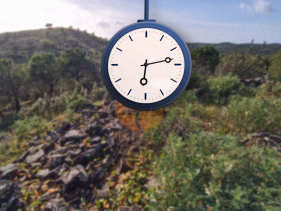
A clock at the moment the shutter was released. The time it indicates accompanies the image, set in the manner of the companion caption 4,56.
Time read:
6,13
